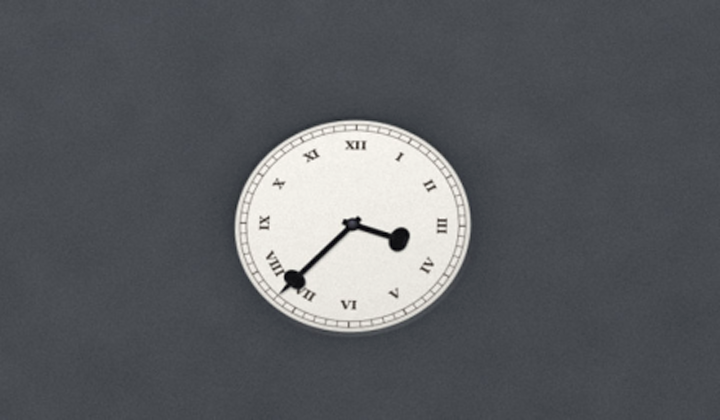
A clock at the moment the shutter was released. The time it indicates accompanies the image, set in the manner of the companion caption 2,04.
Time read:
3,37
